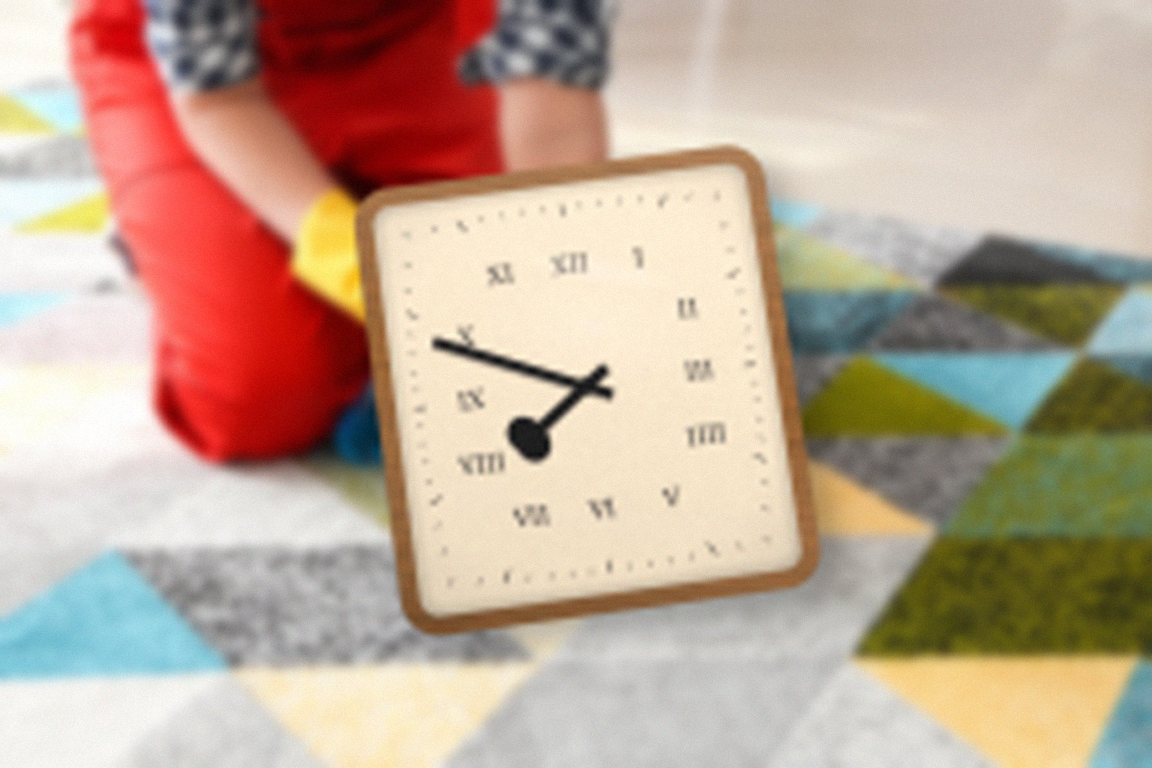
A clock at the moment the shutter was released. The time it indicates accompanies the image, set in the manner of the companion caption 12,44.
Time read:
7,49
